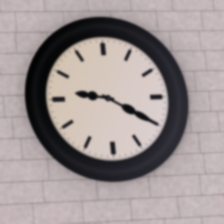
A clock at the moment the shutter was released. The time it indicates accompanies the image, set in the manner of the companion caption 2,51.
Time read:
9,20
